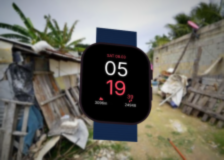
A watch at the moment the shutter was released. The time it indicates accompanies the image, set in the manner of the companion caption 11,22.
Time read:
5,19
